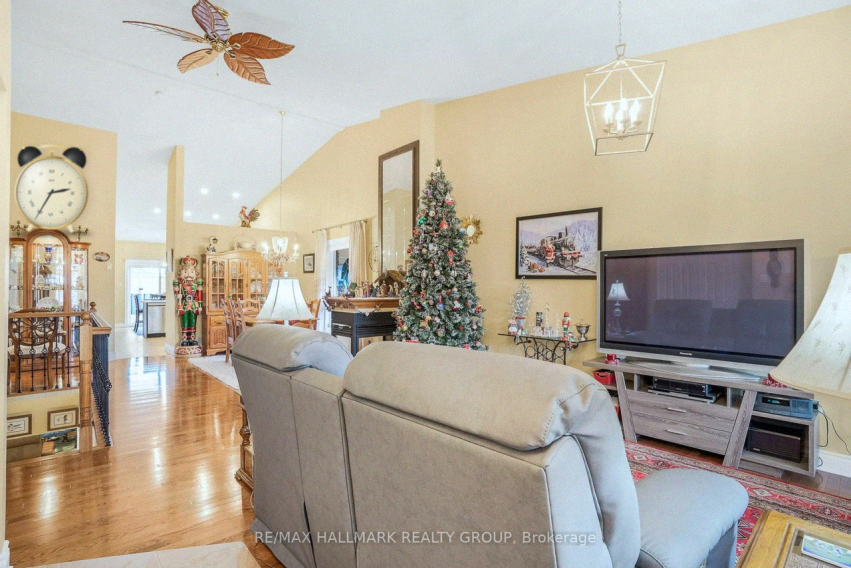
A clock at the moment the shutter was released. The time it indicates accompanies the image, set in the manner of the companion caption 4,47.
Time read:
2,35
